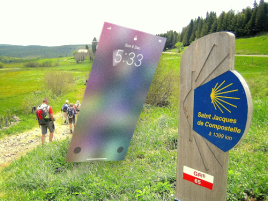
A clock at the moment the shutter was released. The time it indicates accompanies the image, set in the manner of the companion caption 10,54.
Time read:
5,33
